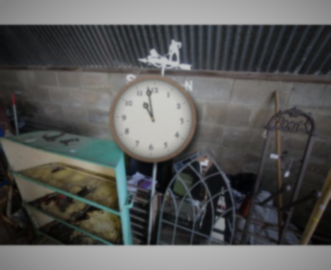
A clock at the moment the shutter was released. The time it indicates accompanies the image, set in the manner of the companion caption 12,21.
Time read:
10,58
